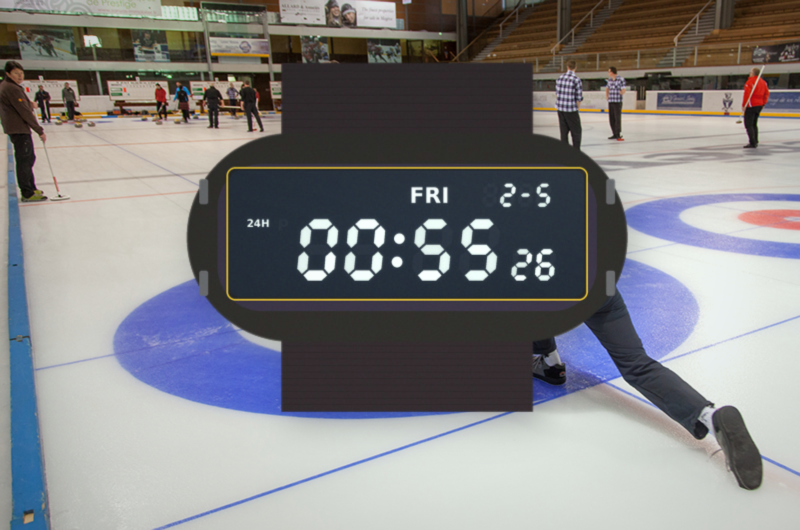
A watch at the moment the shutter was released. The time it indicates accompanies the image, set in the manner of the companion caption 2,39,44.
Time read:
0,55,26
